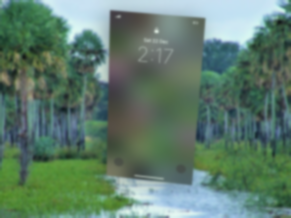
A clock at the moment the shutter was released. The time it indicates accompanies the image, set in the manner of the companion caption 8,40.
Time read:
2,17
